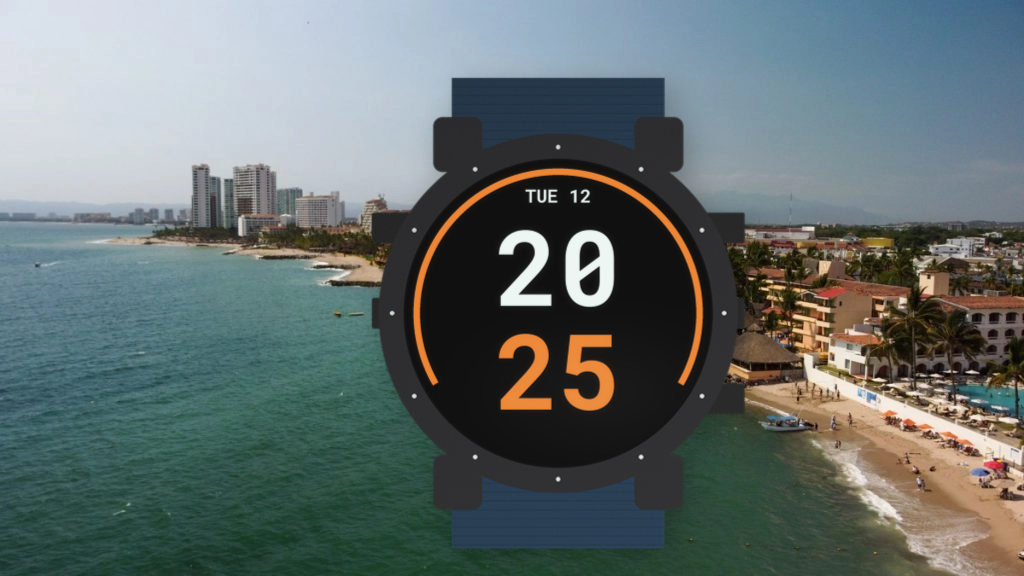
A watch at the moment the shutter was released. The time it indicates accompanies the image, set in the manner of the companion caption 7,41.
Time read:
20,25
